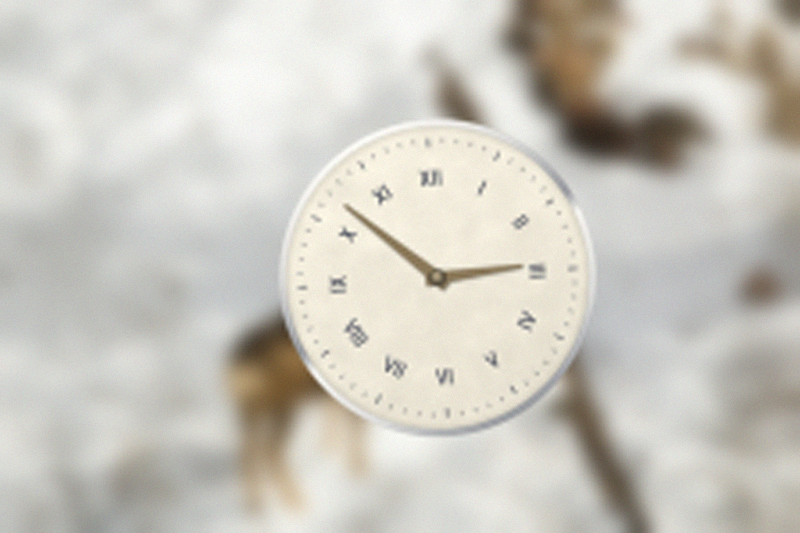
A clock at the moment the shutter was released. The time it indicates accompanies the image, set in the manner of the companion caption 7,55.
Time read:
2,52
